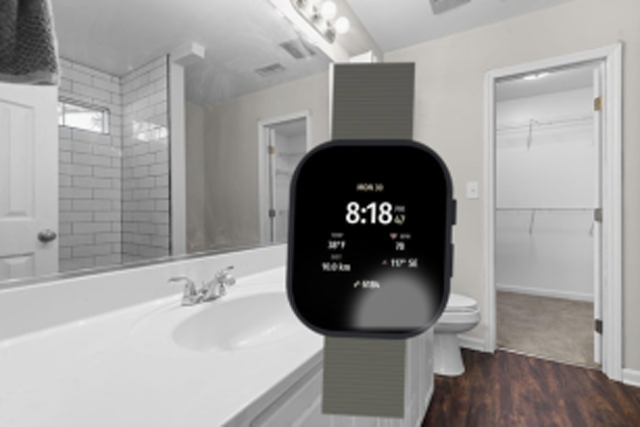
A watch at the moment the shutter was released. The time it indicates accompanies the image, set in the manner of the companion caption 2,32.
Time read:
8,18
